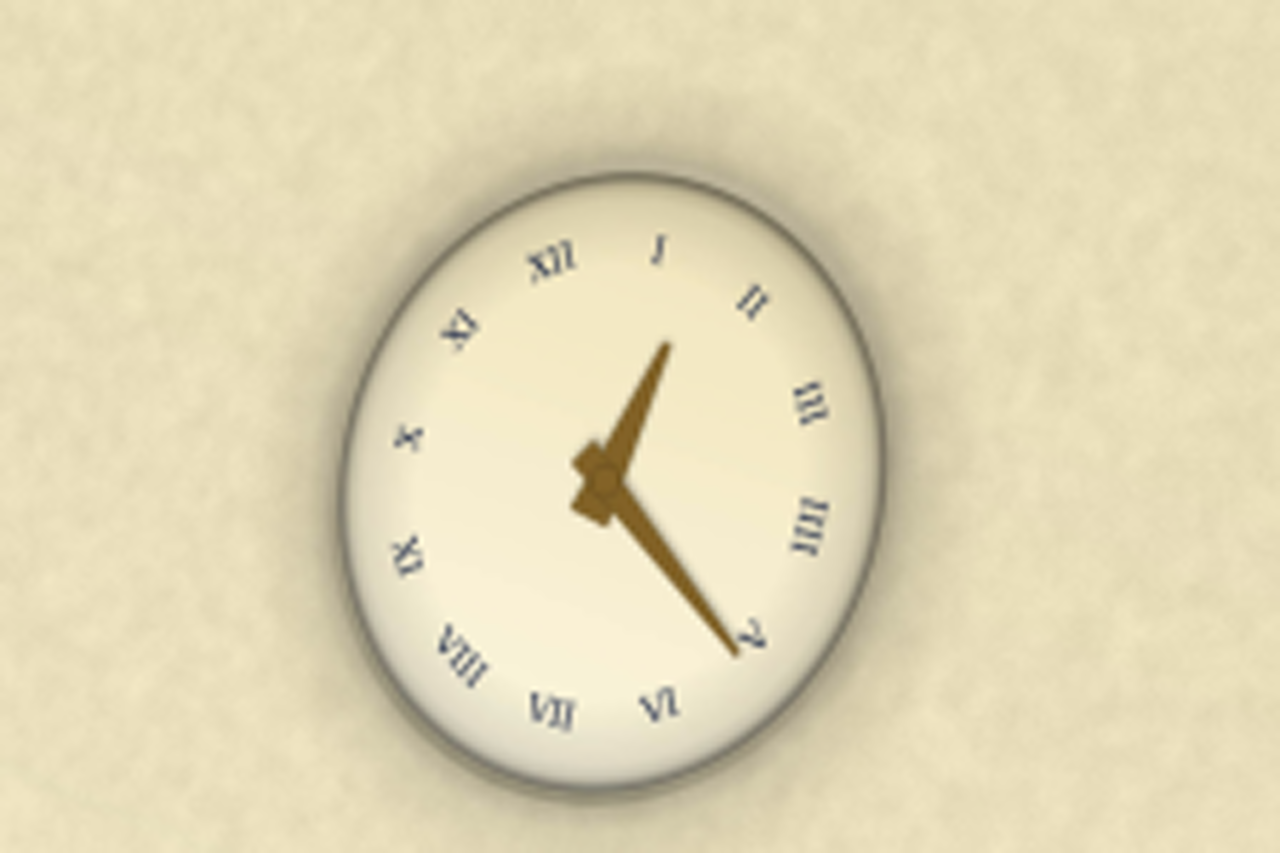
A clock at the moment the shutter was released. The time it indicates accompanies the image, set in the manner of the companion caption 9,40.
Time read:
1,26
